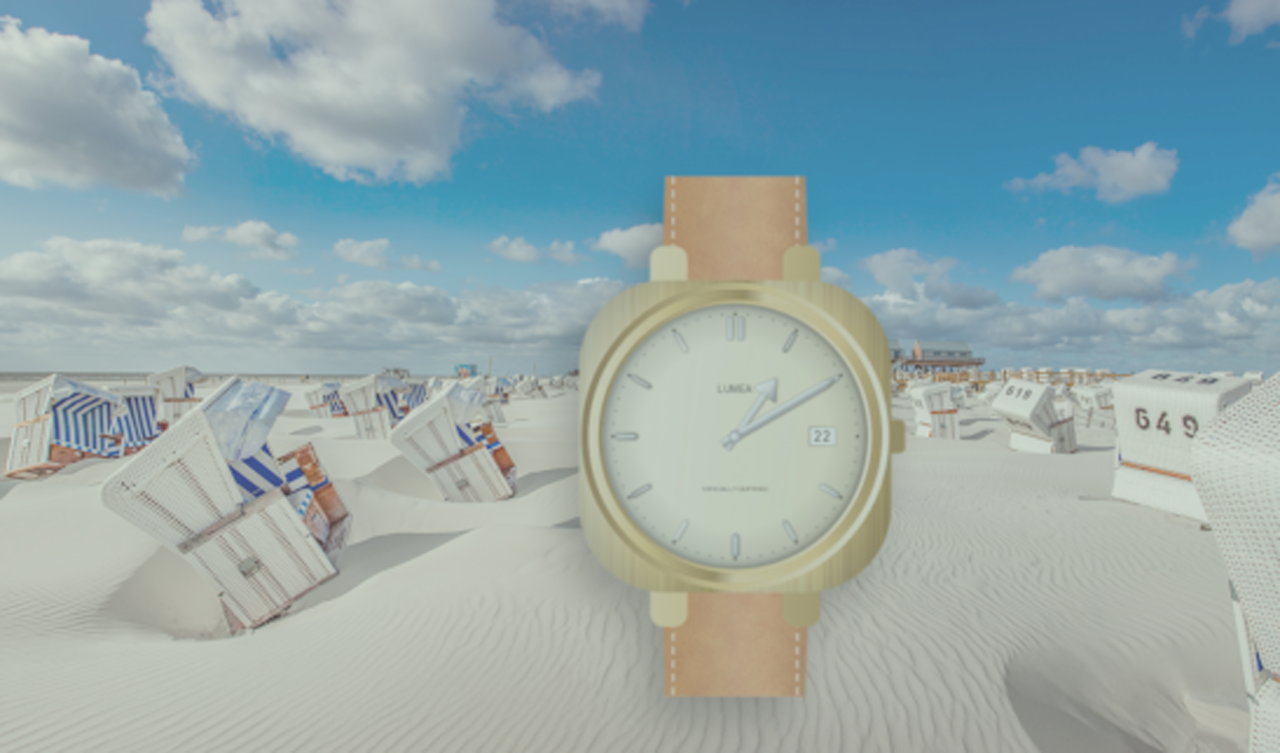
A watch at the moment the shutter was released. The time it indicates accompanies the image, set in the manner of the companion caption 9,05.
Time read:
1,10
